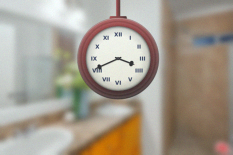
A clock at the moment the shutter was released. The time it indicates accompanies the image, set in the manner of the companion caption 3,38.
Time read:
3,41
